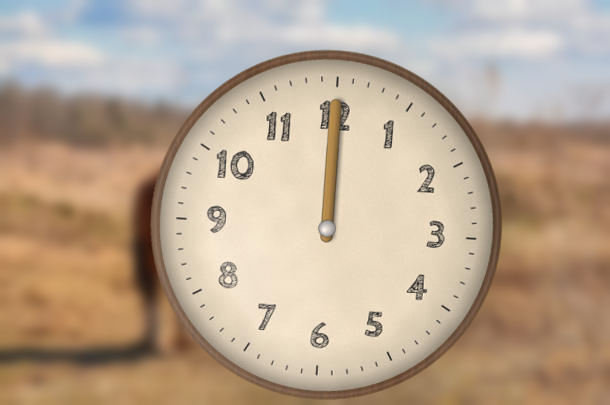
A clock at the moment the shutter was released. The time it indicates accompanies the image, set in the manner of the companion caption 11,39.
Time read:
12,00
